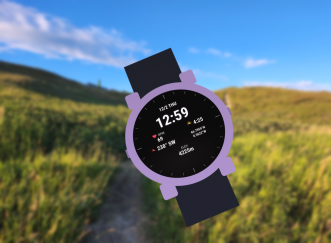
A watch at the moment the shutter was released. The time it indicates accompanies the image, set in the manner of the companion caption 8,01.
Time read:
12,59
